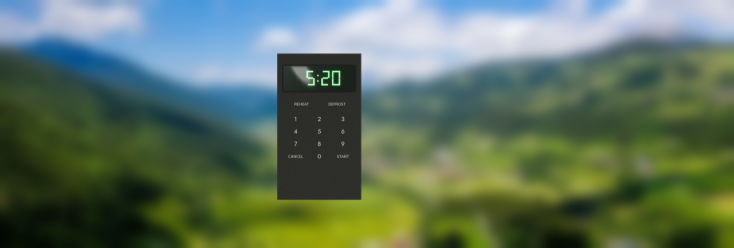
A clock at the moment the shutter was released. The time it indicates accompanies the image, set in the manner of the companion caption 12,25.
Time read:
5,20
